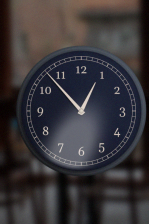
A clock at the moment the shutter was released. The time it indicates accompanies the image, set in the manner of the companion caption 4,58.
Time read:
12,53
